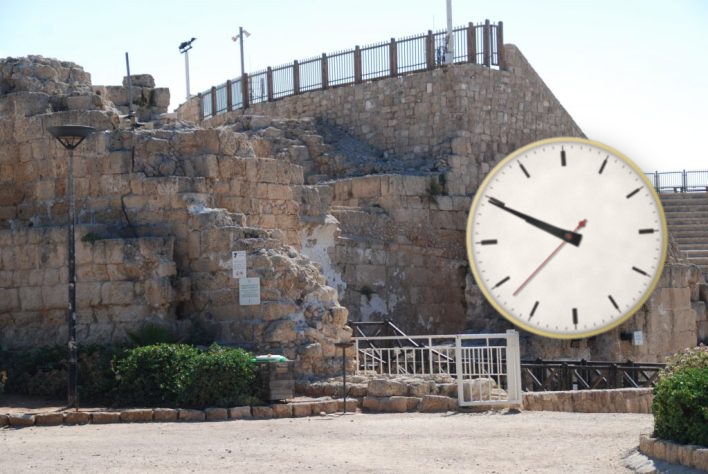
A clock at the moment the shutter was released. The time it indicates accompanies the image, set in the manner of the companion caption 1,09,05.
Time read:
9,49,38
